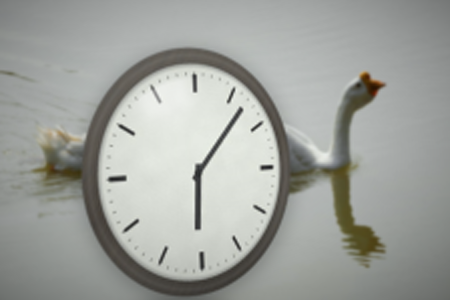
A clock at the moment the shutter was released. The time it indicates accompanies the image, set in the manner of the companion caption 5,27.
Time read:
6,07
